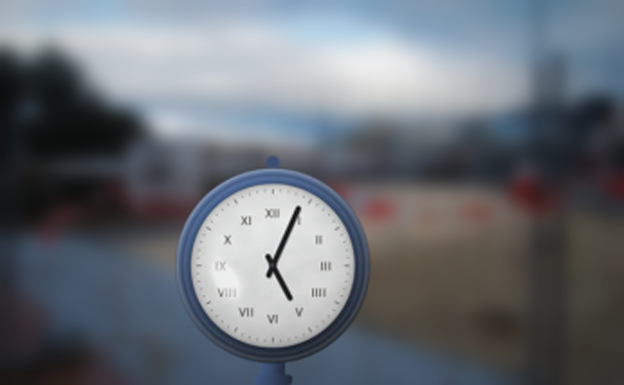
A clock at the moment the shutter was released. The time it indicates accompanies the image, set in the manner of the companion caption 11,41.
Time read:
5,04
